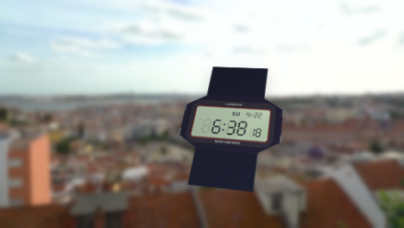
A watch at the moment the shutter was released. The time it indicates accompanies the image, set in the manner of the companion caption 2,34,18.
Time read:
6,38,18
